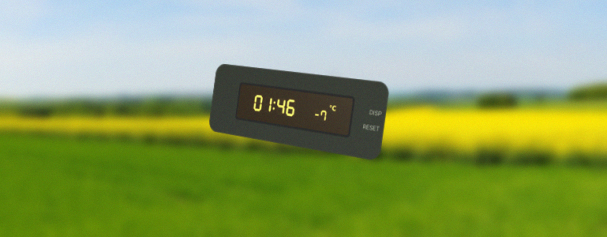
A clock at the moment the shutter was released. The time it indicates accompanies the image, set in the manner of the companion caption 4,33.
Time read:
1,46
